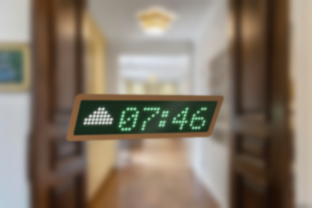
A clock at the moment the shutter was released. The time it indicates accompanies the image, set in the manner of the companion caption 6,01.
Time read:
7,46
